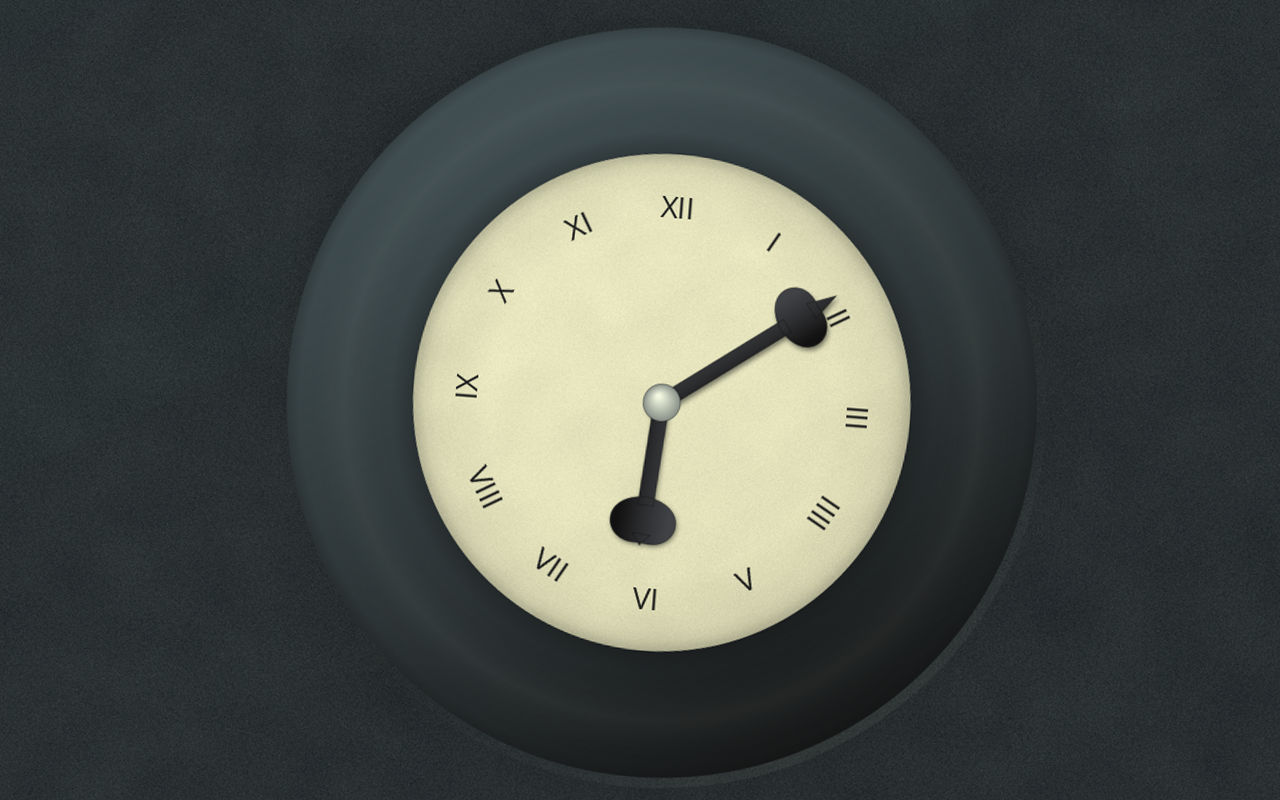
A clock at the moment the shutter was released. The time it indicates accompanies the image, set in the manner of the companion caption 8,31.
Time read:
6,09
